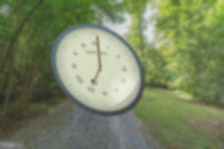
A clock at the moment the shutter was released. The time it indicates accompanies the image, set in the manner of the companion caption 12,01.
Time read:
7,01
